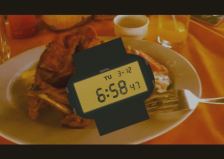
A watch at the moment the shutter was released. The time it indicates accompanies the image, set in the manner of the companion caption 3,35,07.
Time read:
6,58,47
